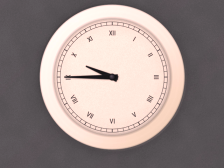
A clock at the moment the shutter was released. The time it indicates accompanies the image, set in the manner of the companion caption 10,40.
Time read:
9,45
